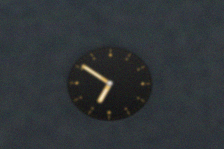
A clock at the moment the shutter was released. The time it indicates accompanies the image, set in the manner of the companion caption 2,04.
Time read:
6,51
